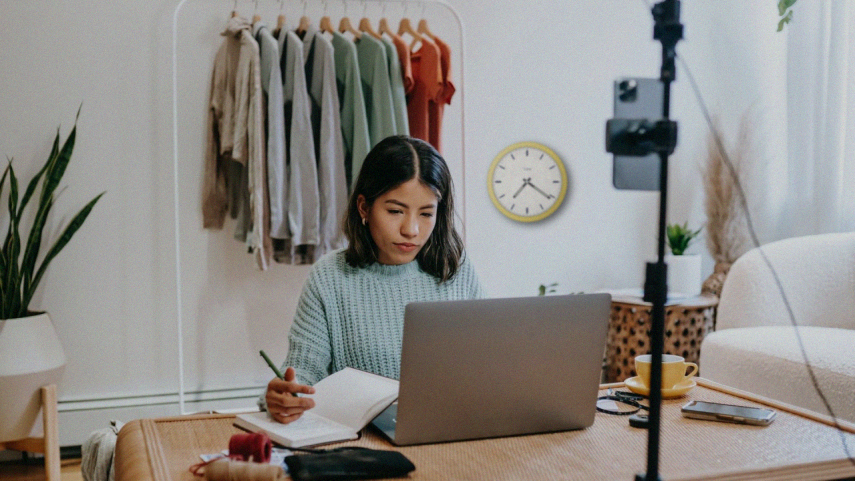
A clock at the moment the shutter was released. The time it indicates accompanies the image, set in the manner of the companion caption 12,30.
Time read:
7,21
